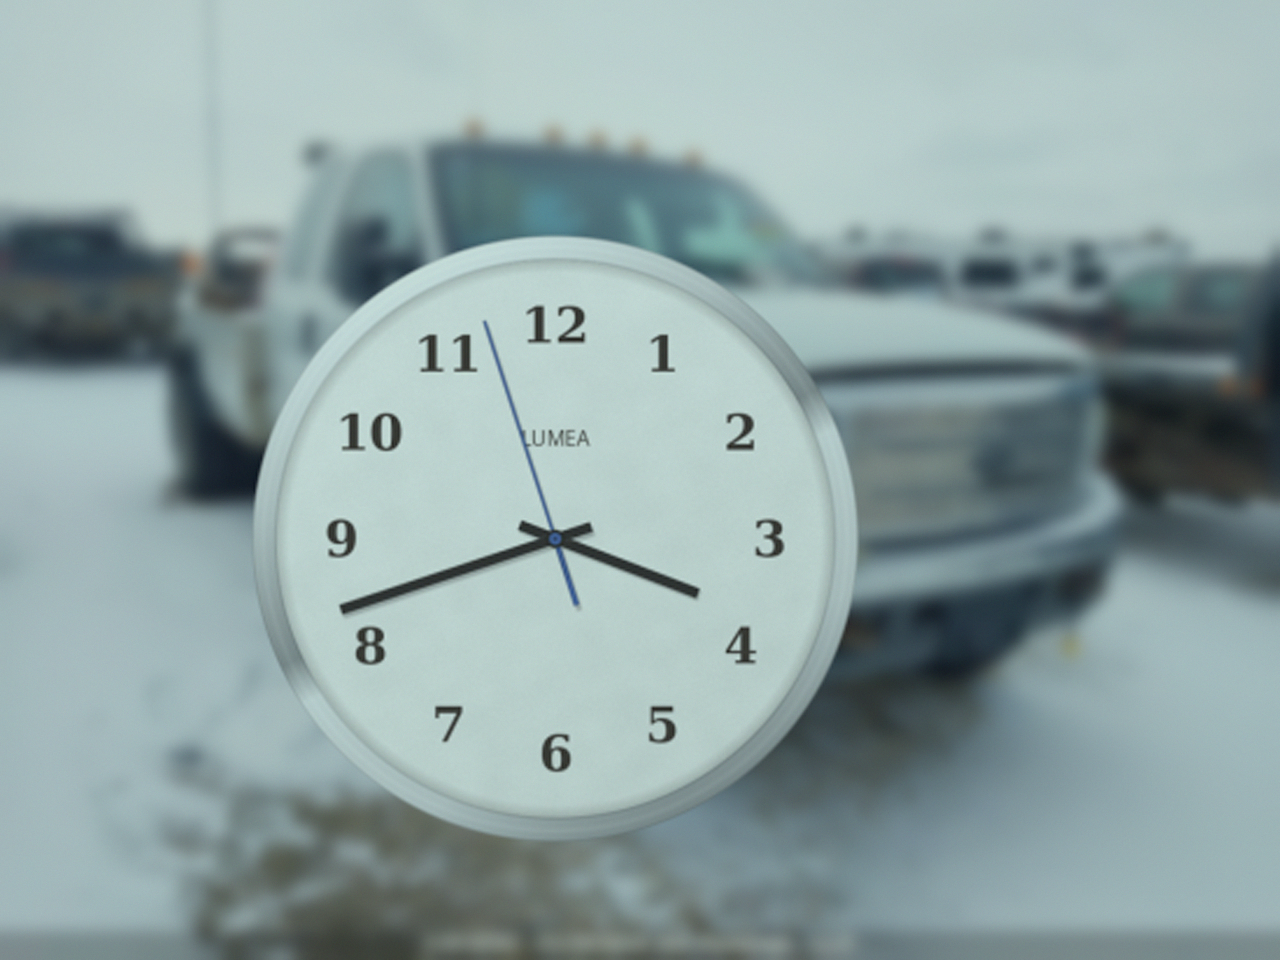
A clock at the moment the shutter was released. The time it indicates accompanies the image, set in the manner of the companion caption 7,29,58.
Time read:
3,41,57
